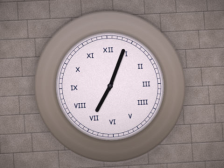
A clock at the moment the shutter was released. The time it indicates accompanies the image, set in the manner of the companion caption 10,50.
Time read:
7,04
